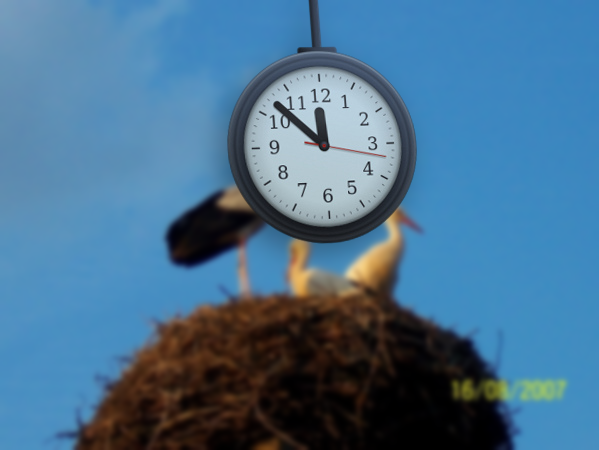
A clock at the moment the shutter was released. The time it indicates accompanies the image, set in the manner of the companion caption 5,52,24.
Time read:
11,52,17
